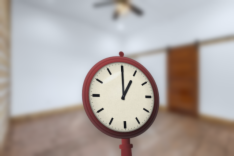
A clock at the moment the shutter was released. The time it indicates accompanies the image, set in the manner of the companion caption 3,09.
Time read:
1,00
